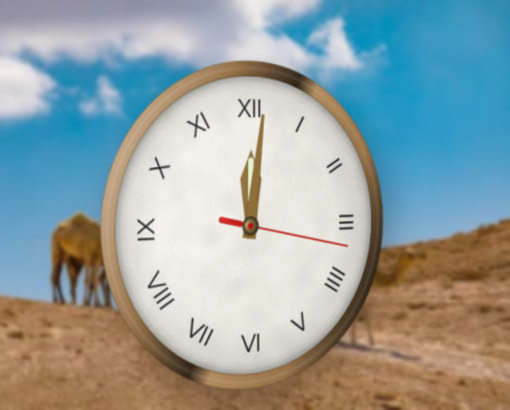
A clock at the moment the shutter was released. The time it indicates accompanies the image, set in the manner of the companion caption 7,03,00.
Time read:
12,01,17
